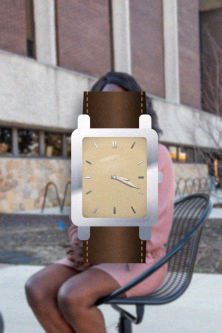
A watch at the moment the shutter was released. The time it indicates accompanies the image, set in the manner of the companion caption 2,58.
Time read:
3,19
